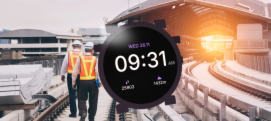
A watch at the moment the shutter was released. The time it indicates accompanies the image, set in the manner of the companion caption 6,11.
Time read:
9,31
